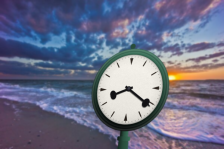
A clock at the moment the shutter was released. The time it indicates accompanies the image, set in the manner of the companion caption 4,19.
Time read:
8,21
